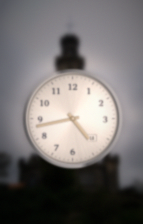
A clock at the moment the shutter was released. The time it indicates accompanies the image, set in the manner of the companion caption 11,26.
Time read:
4,43
